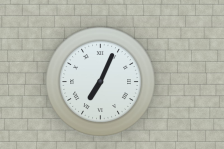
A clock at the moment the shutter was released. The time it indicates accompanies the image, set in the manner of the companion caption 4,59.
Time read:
7,04
